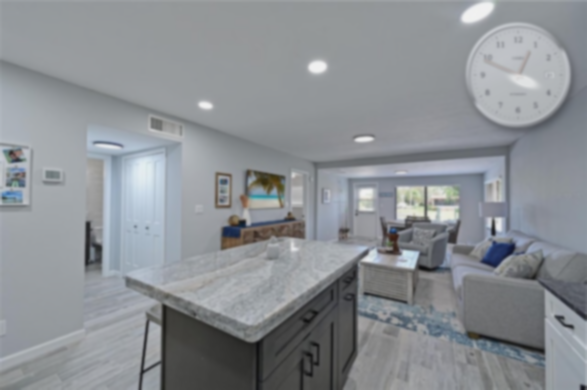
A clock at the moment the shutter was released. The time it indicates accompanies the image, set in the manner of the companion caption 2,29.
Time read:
12,49
